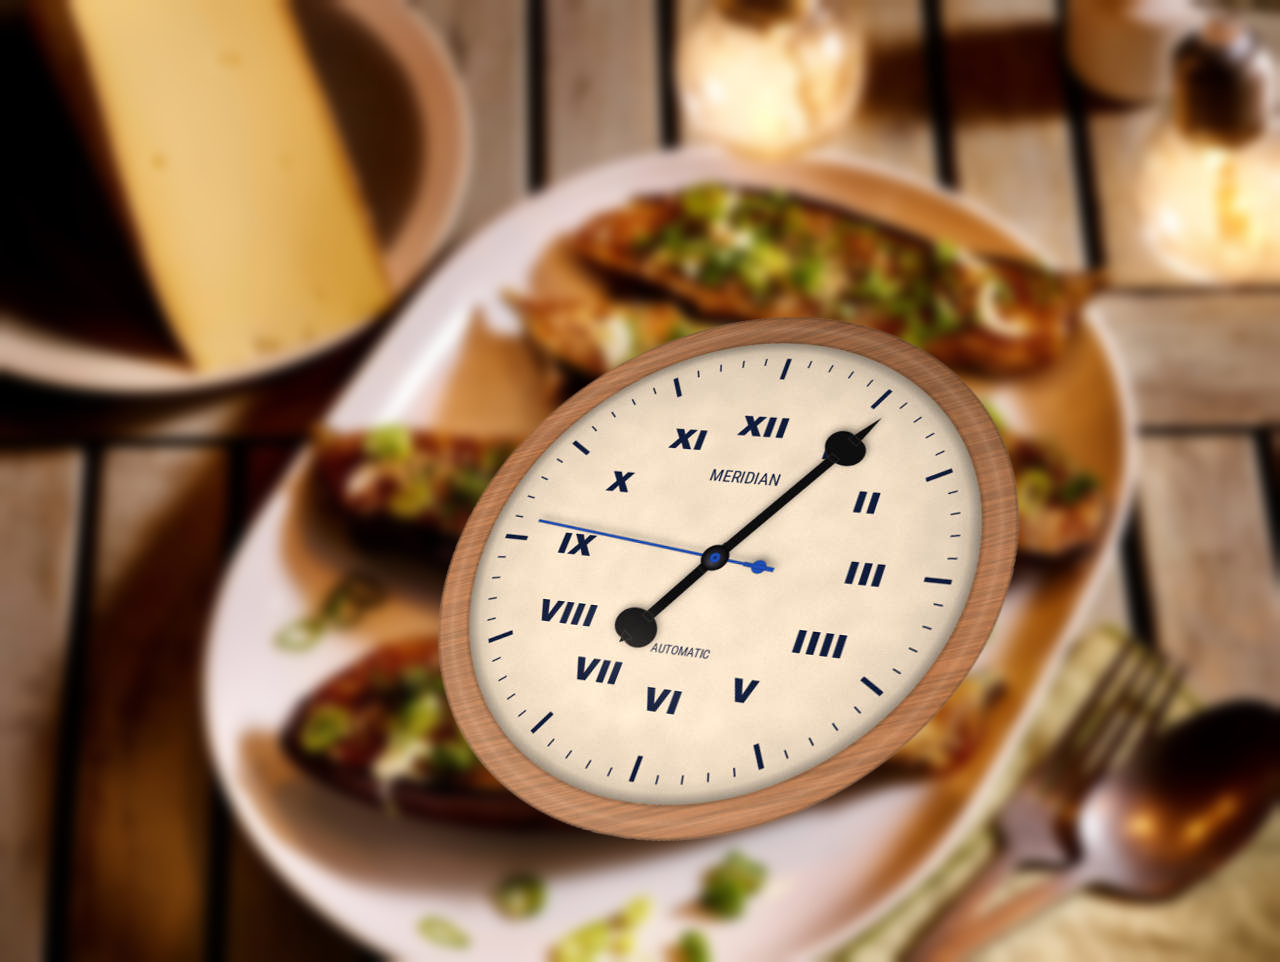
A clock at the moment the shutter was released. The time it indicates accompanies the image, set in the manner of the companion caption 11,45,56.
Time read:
7,05,46
